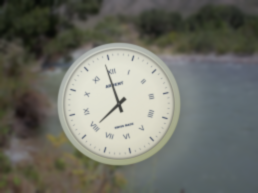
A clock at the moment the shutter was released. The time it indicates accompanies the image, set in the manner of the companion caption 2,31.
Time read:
7,59
